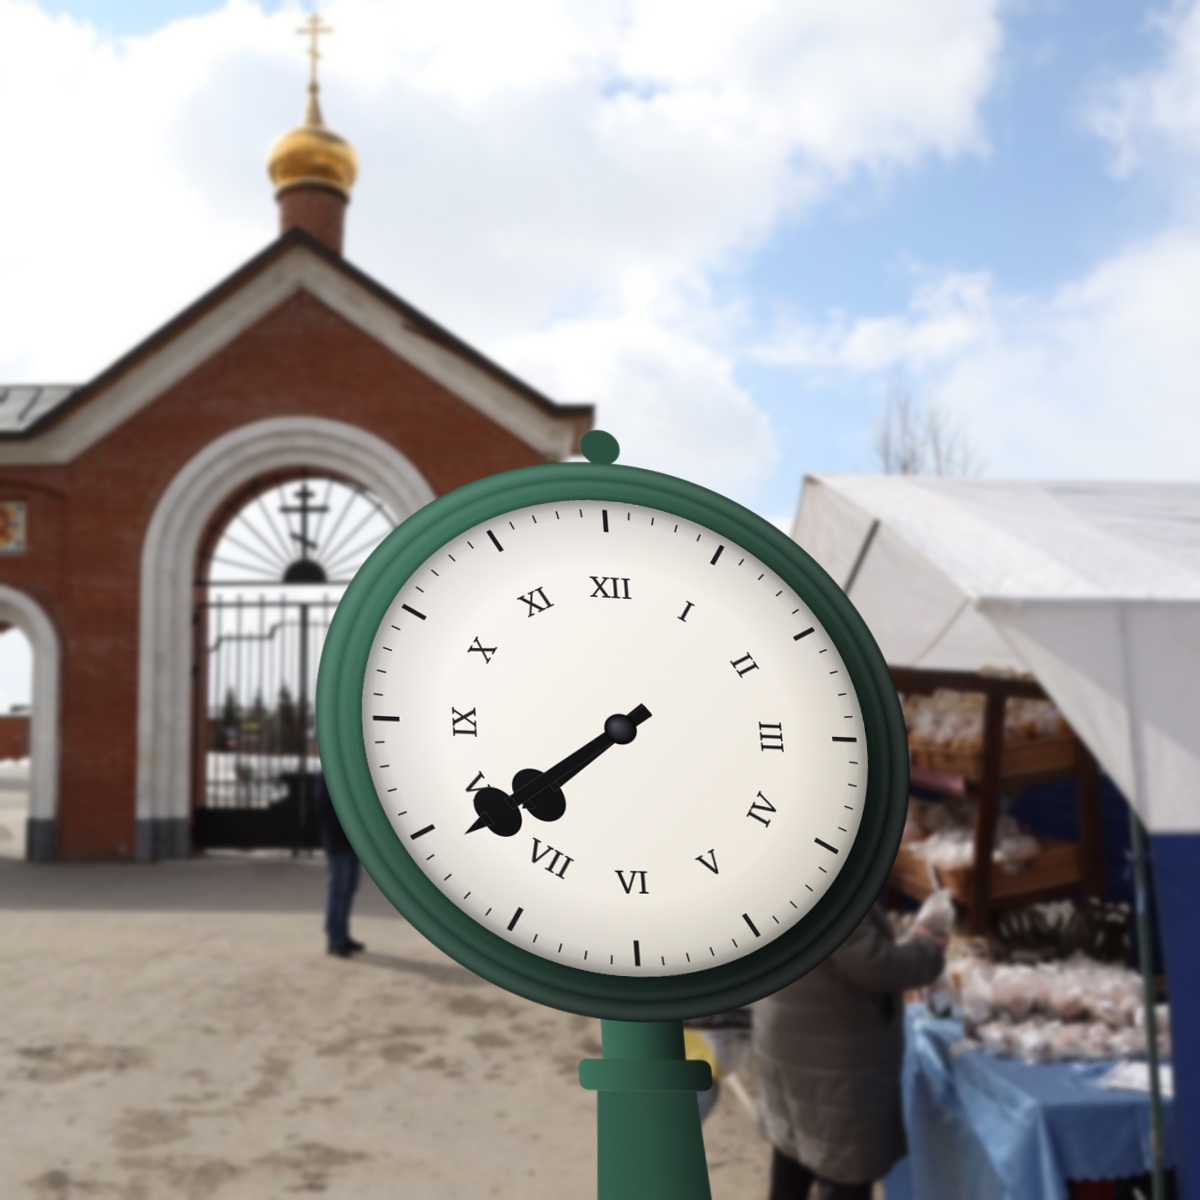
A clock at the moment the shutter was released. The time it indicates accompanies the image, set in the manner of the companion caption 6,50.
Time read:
7,39
